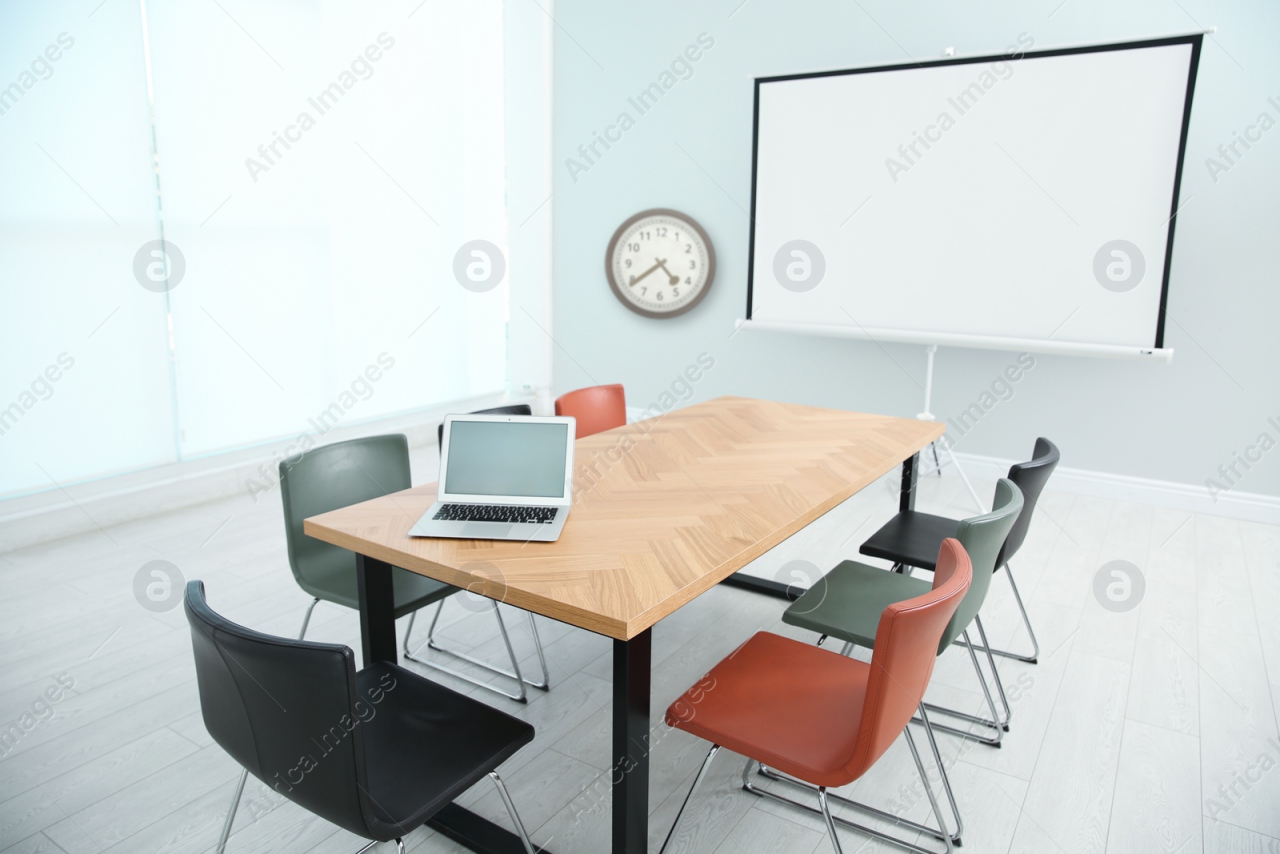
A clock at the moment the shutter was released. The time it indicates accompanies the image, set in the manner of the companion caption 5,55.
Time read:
4,39
